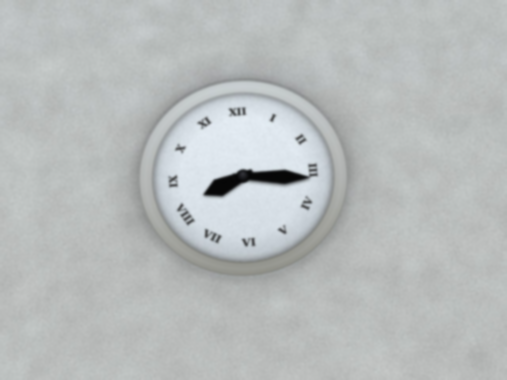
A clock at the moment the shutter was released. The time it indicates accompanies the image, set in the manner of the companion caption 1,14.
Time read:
8,16
